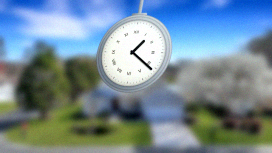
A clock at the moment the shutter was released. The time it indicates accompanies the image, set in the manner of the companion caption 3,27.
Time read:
1,21
